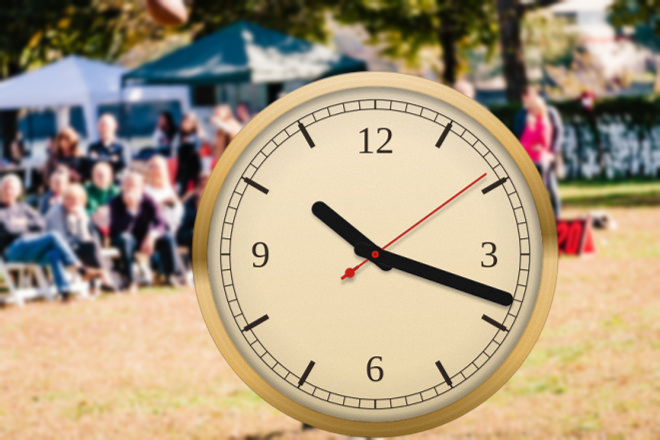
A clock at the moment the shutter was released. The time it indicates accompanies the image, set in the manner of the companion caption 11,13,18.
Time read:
10,18,09
